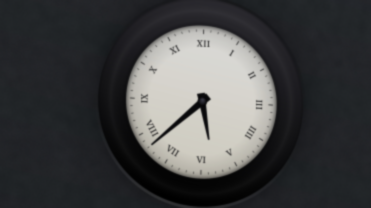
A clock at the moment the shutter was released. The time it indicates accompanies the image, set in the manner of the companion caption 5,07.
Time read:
5,38
